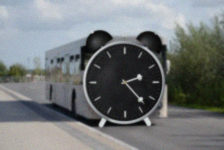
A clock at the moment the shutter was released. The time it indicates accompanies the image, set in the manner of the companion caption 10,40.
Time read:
2,23
